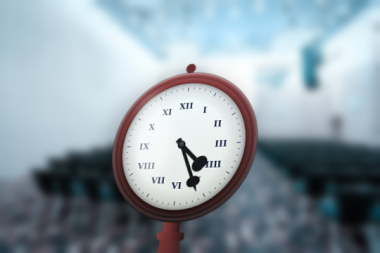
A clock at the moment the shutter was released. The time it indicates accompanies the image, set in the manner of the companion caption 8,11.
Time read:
4,26
